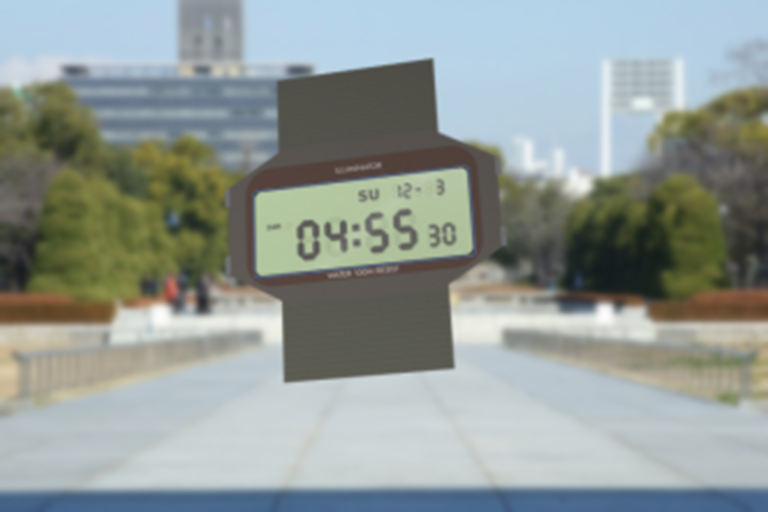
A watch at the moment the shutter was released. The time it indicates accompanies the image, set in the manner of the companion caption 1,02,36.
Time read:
4,55,30
